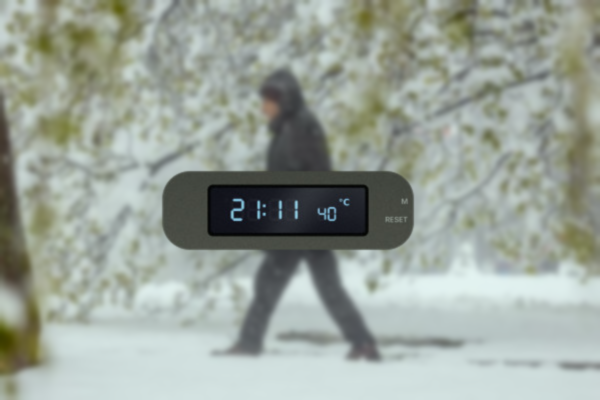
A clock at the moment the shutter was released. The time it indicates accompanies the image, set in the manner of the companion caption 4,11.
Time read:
21,11
